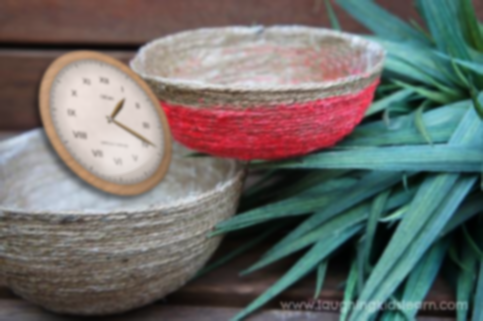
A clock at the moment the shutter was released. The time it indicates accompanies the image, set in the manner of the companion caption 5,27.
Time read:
1,19
